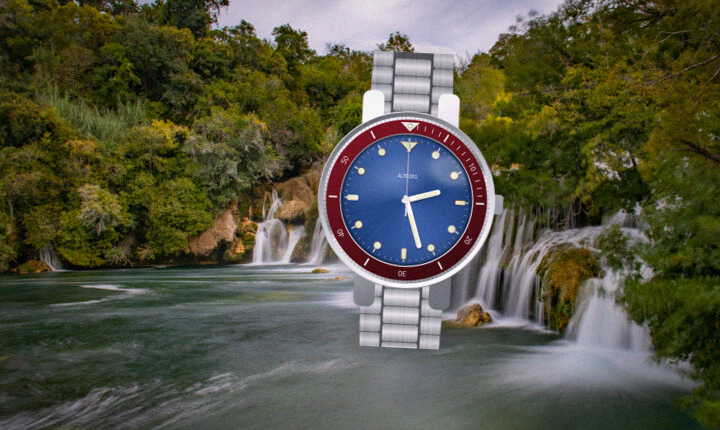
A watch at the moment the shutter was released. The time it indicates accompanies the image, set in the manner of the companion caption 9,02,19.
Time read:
2,27,00
